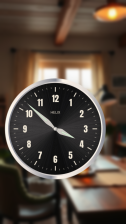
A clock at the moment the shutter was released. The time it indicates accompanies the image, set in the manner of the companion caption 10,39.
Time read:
3,52
